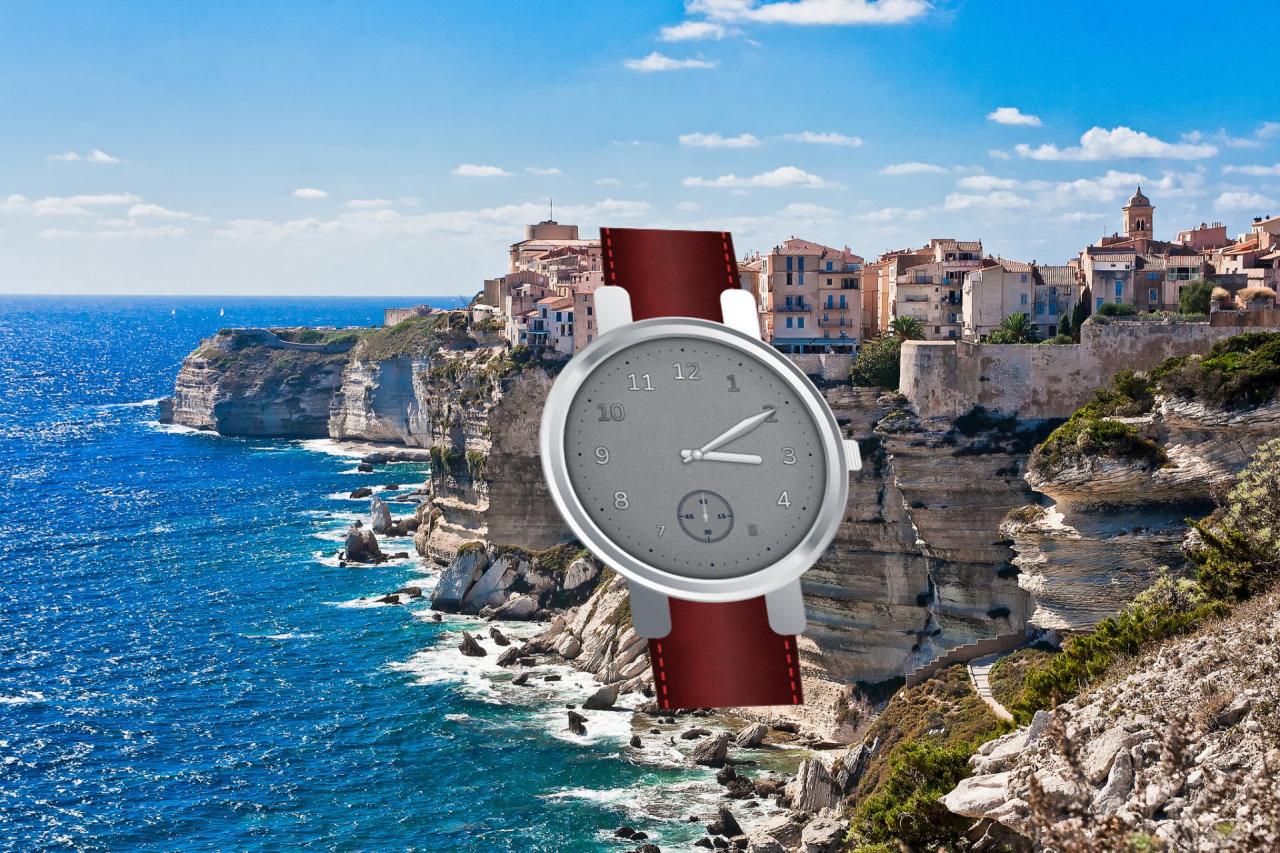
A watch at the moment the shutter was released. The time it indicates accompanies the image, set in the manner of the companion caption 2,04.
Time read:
3,10
